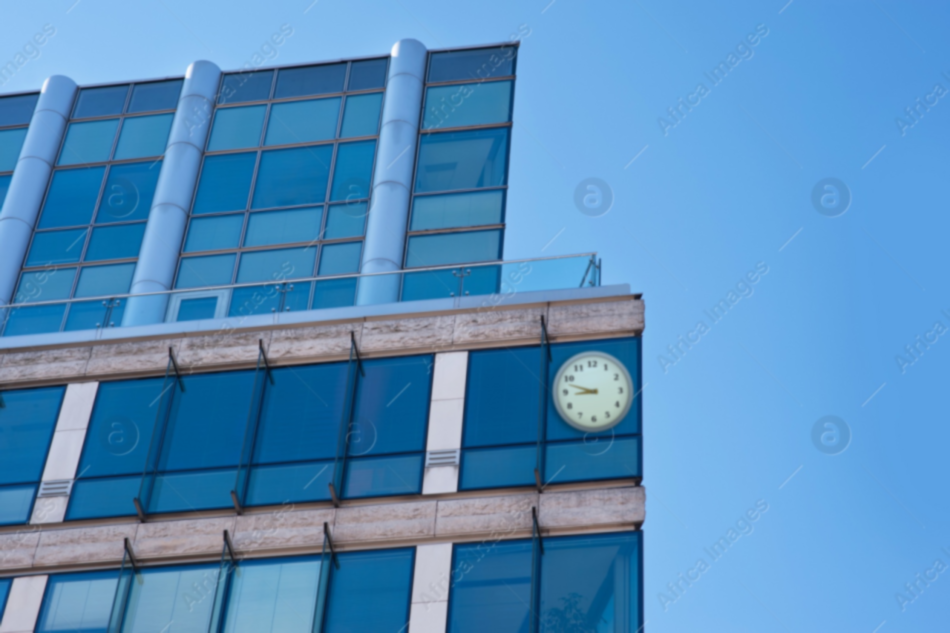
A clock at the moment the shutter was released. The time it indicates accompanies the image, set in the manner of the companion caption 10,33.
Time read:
8,48
